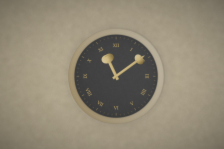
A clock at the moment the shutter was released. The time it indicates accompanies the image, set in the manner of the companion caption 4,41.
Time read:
11,09
